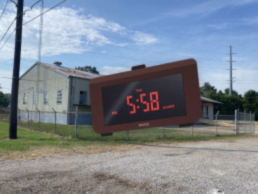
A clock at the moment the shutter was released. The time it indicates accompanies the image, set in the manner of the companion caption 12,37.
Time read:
5,58
